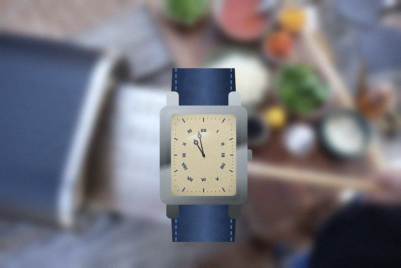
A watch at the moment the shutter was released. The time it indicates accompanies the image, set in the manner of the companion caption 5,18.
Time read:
10,58
